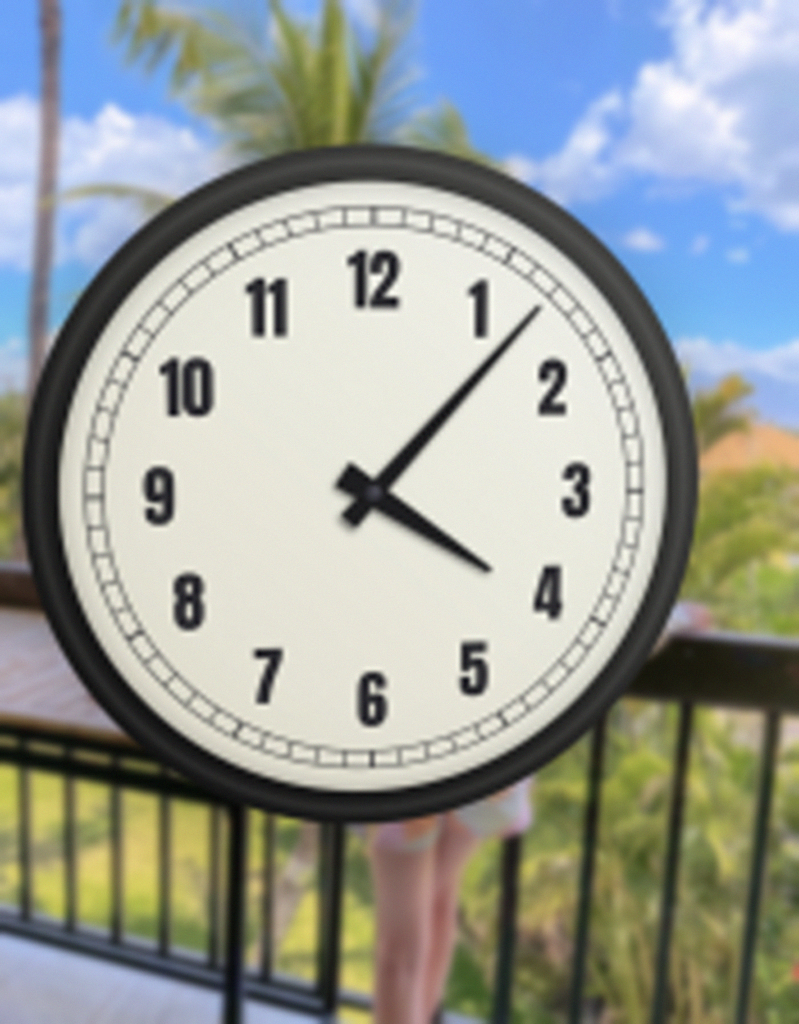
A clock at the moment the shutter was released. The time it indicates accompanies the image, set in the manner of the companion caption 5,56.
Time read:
4,07
